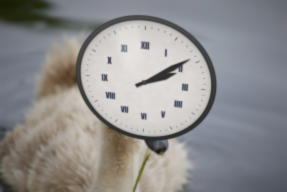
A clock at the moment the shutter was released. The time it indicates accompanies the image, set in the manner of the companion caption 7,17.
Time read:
2,09
